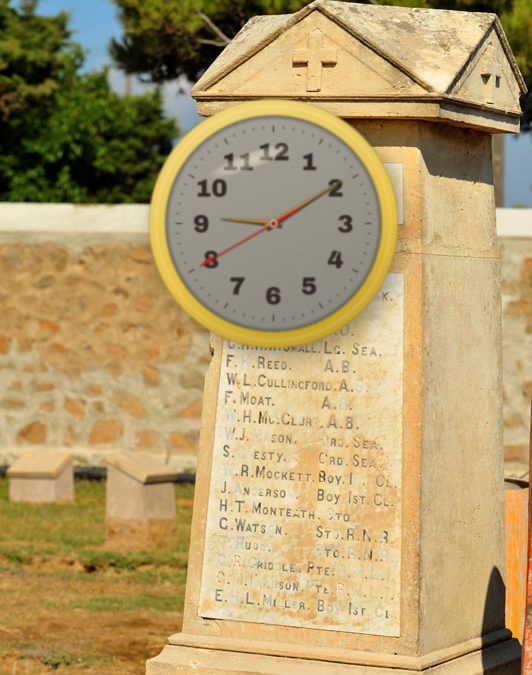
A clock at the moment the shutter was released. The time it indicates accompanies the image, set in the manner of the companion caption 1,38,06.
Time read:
9,09,40
